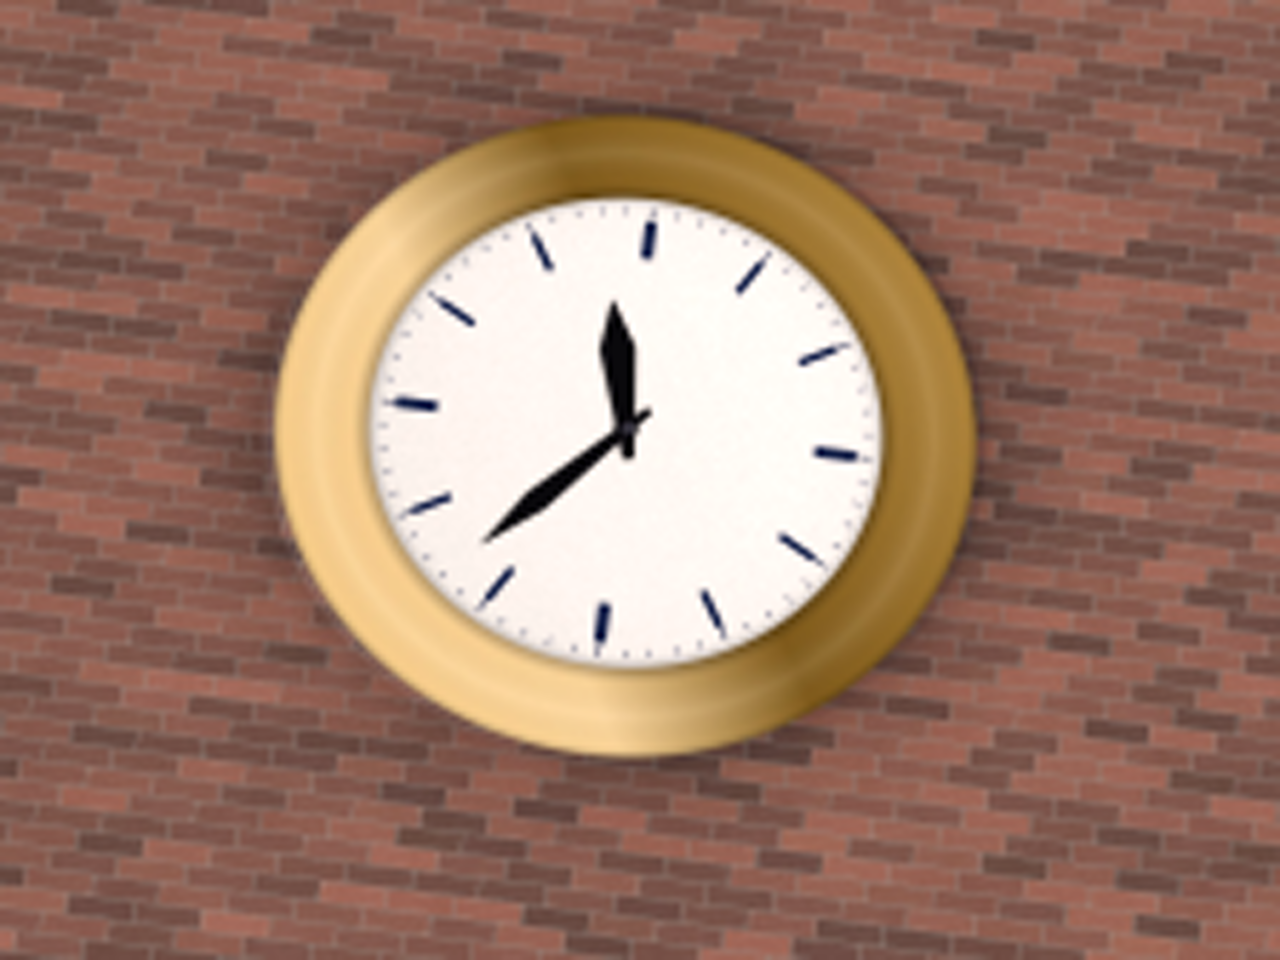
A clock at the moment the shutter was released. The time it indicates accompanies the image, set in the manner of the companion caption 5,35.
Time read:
11,37
